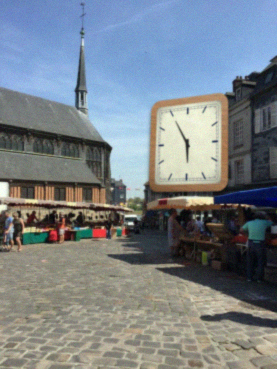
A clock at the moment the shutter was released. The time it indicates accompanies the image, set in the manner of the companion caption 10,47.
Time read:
5,55
